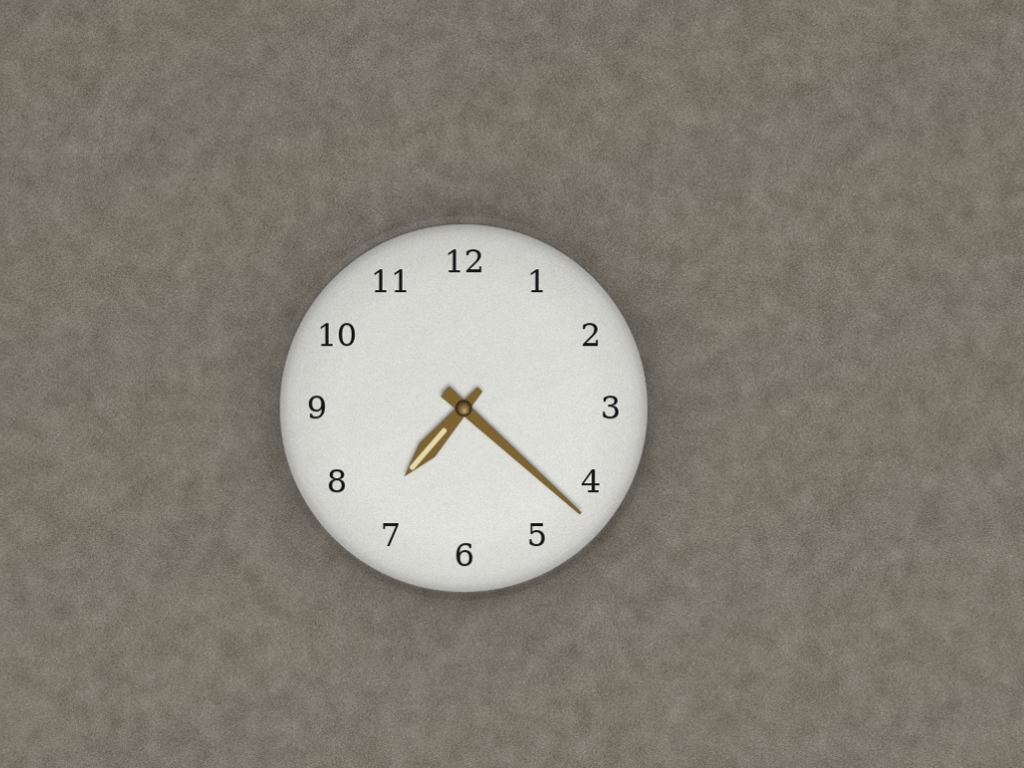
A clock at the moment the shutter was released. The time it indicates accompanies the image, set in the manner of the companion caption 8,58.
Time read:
7,22
